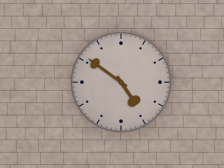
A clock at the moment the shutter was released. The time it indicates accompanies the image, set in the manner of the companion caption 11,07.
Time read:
4,51
